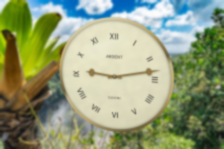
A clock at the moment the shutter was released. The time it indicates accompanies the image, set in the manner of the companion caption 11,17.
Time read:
9,13
